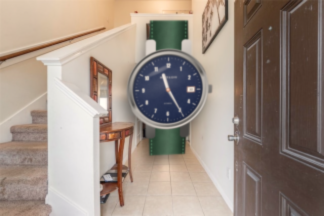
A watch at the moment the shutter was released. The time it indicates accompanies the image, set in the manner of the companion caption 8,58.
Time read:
11,25
